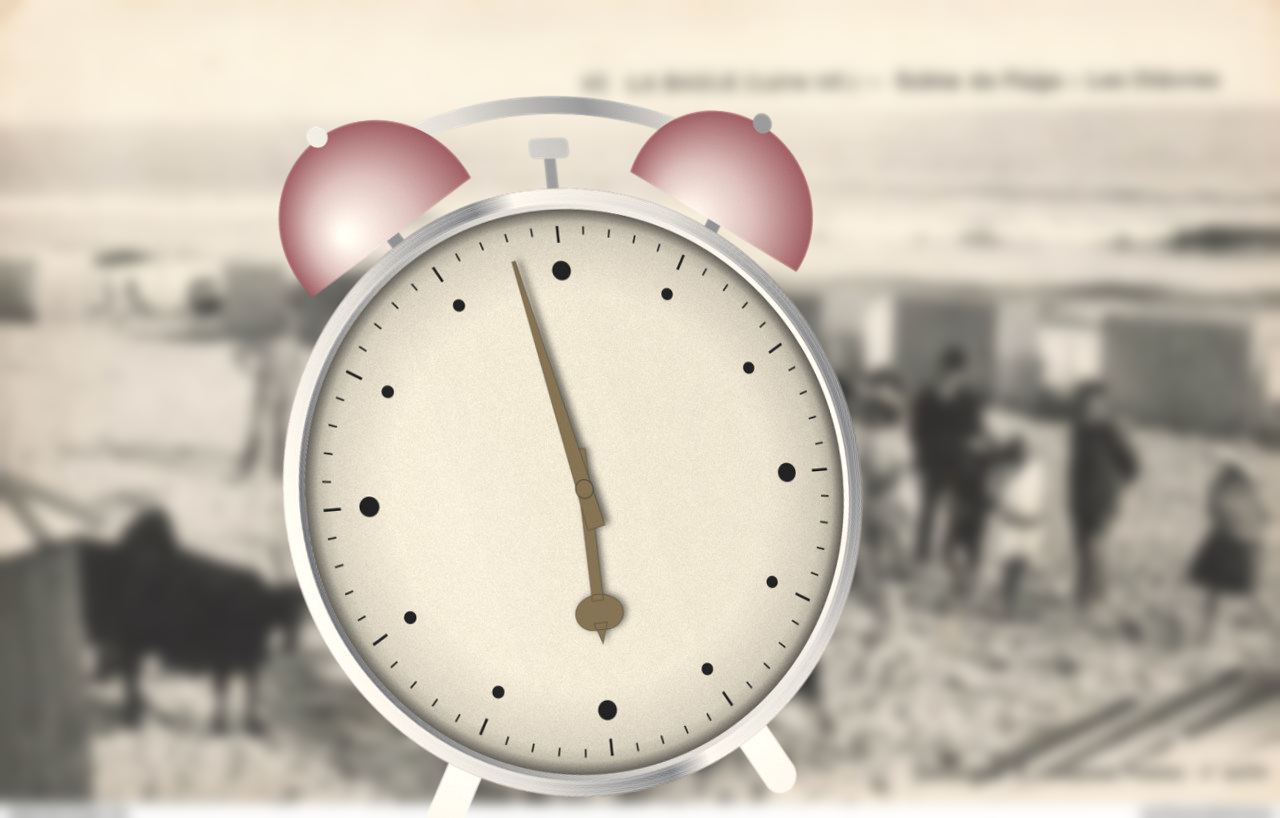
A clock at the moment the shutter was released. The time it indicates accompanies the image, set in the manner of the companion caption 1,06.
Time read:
5,58
